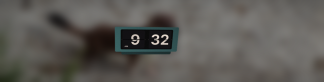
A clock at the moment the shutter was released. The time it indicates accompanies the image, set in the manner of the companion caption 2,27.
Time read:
9,32
